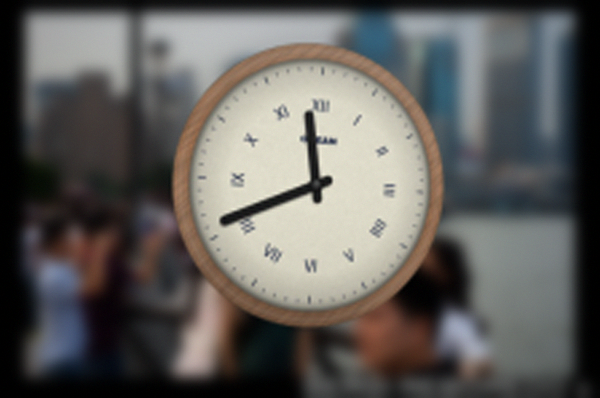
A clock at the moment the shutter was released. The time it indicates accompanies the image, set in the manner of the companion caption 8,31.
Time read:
11,41
